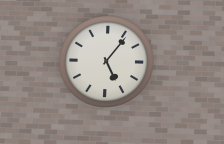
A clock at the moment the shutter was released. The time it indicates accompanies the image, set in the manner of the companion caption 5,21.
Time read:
5,06
